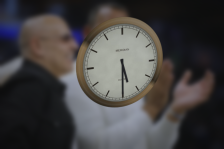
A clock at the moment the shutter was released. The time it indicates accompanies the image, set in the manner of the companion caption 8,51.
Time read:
5,30
